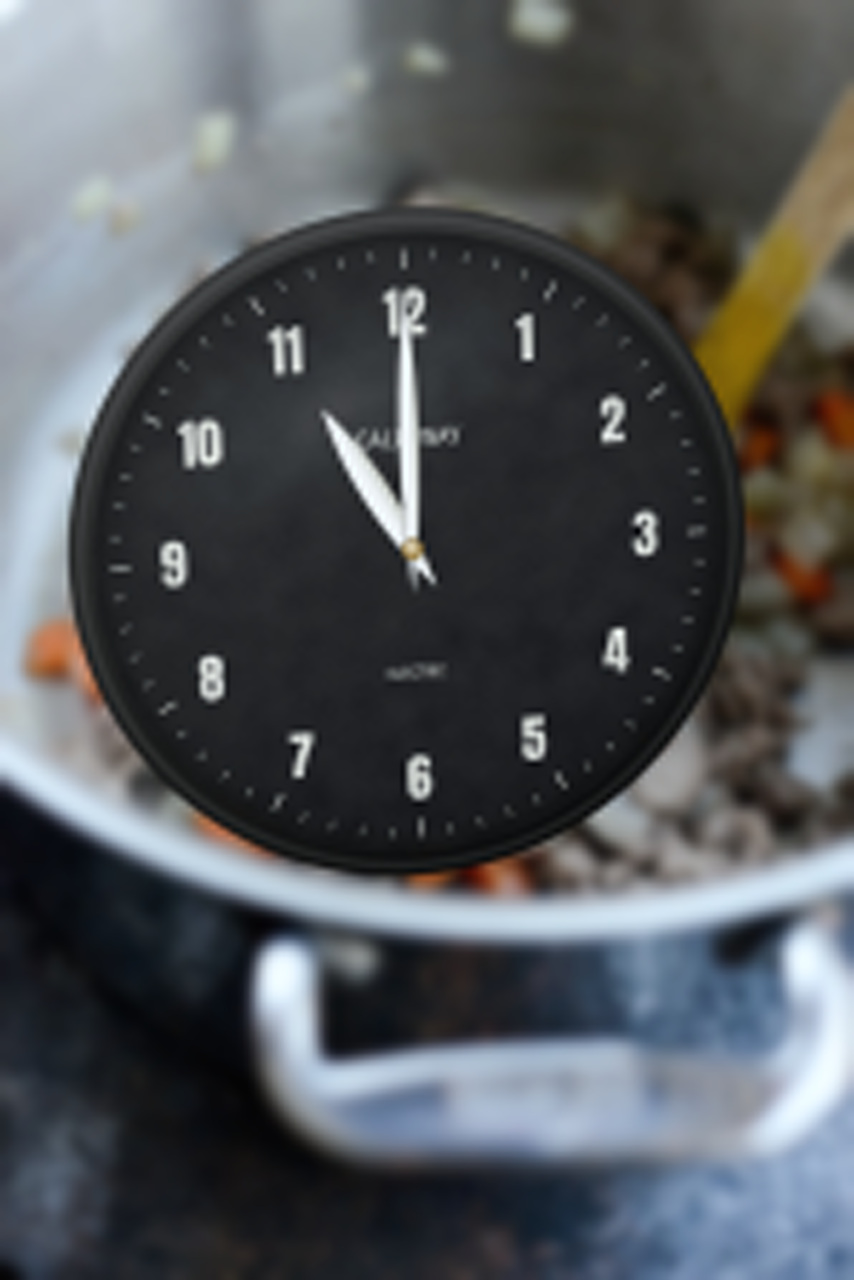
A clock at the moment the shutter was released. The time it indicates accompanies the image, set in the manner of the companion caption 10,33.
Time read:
11,00
